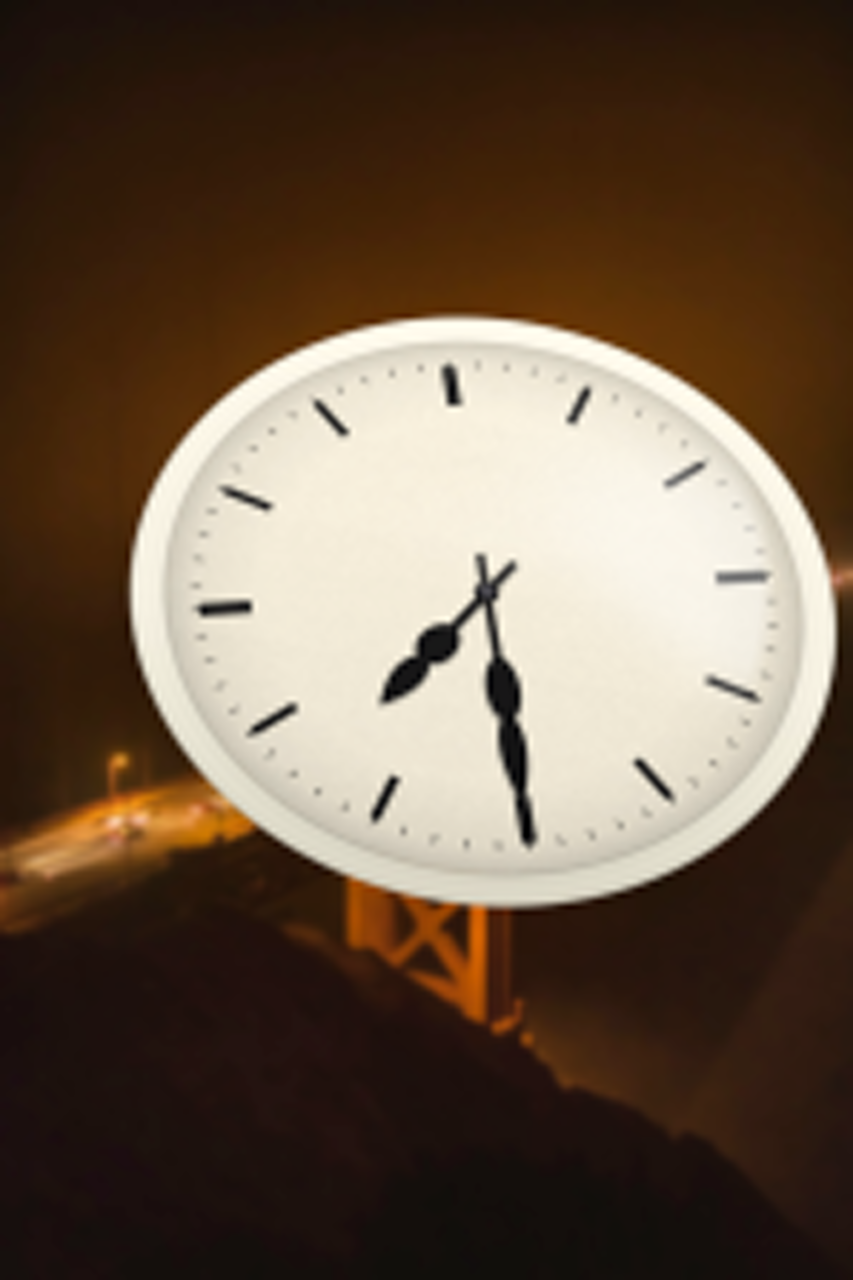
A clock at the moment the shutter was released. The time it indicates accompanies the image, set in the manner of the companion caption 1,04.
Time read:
7,30
